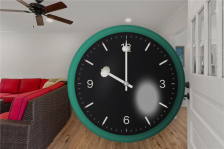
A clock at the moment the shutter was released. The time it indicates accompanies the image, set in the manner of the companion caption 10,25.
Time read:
10,00
